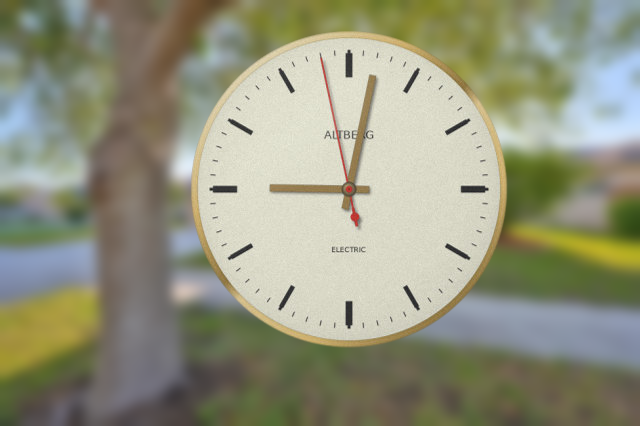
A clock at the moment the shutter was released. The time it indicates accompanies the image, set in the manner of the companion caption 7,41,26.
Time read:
9,01,58
